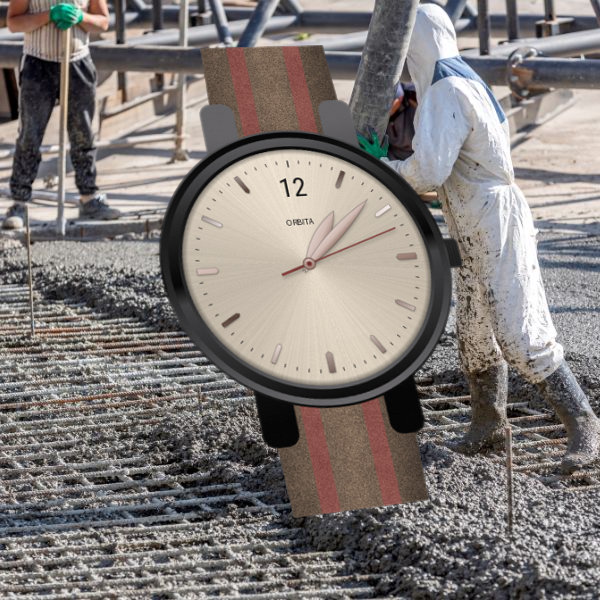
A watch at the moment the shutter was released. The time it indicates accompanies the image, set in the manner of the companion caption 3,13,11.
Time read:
1,08,12
